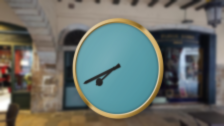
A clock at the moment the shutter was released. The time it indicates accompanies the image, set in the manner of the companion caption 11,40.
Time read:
7,41
